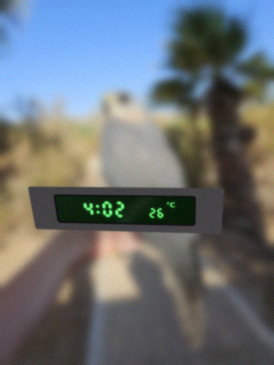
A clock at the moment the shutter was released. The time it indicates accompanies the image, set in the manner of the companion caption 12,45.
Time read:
4,02
